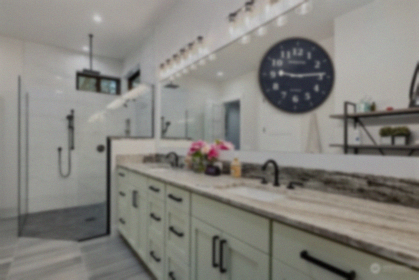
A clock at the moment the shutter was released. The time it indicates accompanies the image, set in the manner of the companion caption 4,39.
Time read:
9,14
